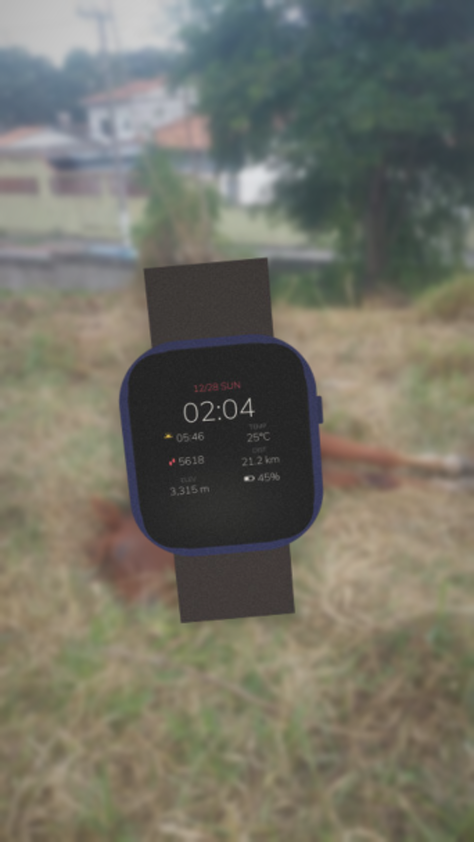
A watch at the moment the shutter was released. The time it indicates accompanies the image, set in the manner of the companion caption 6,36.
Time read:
2,04
